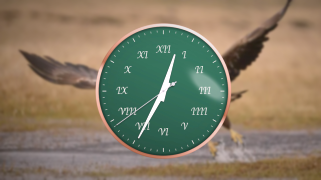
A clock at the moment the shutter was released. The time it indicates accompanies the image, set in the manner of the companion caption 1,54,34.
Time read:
12,34,39
